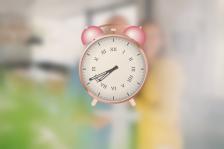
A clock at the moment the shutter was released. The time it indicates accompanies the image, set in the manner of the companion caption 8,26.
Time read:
7,41
